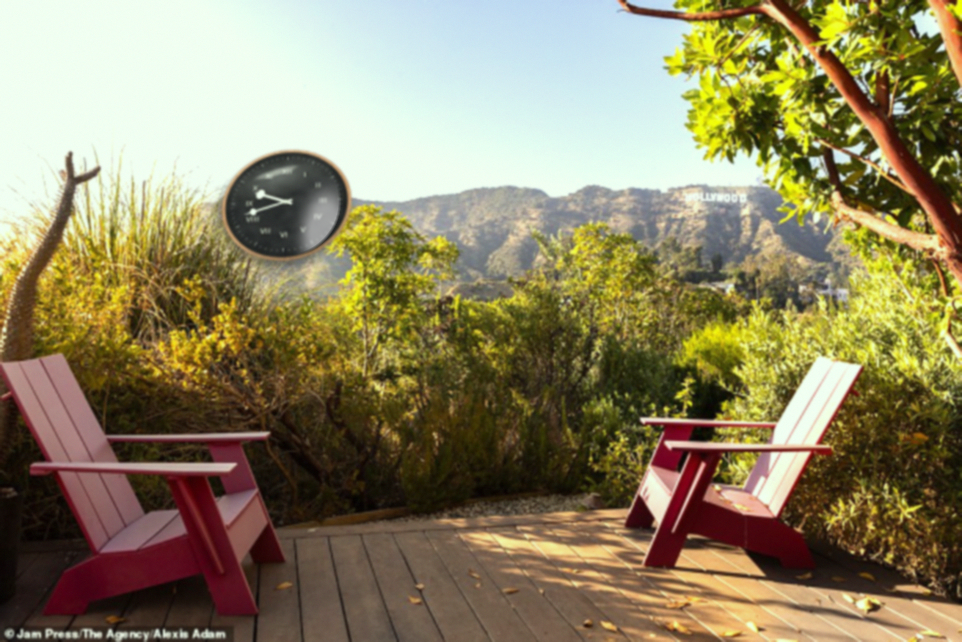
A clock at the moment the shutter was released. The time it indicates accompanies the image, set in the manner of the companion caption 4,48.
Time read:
9,42
